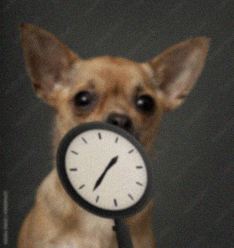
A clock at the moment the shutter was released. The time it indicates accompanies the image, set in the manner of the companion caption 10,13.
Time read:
1,37
